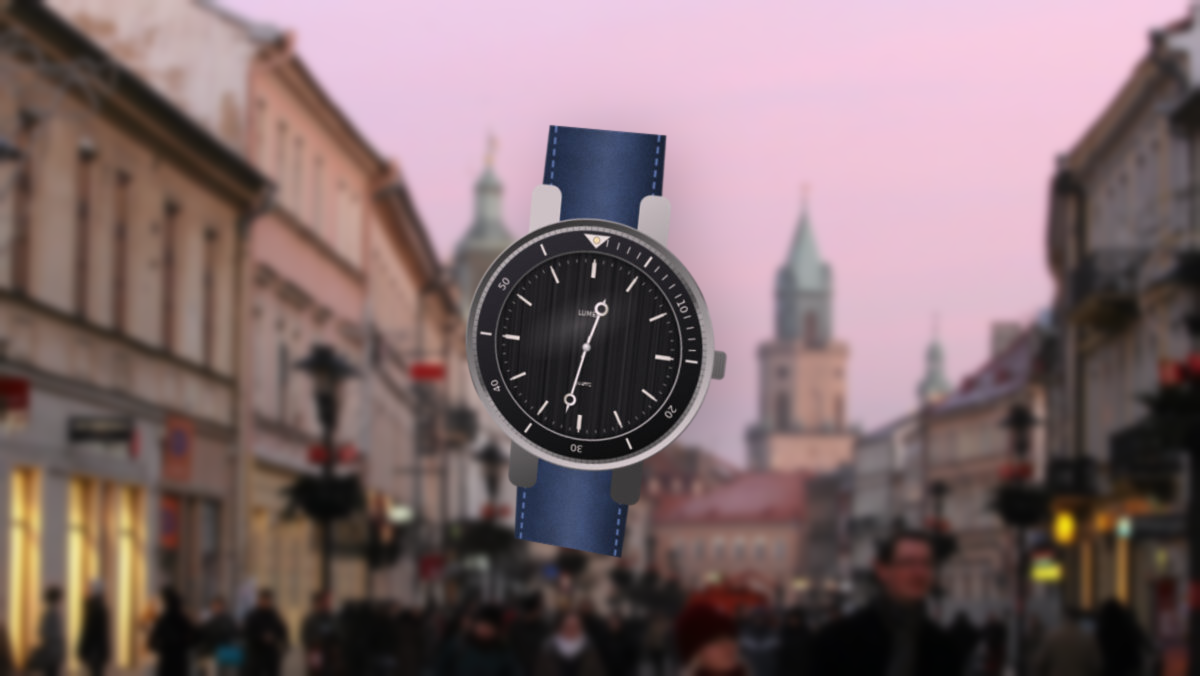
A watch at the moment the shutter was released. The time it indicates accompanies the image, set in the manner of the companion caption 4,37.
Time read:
12,32
